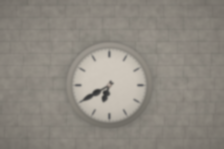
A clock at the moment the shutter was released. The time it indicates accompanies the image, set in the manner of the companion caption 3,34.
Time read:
6,40
